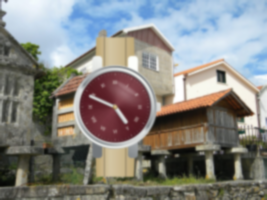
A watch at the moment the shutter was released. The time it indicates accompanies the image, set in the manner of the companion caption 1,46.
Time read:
4,49
